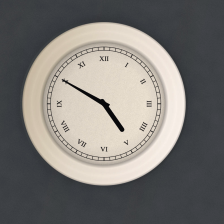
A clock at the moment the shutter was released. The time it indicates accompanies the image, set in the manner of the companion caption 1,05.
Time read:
4,50
